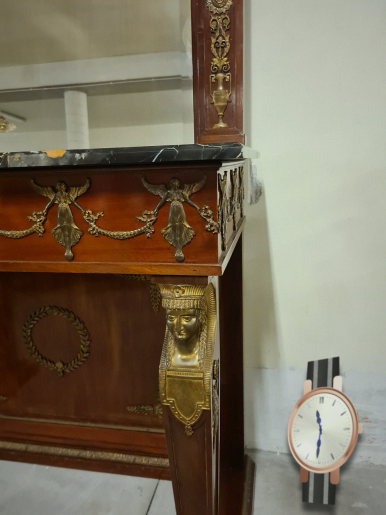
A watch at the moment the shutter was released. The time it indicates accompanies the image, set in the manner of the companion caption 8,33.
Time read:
11,31
